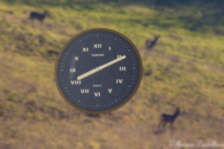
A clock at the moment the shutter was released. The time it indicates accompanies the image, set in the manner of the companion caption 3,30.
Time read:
8,11
